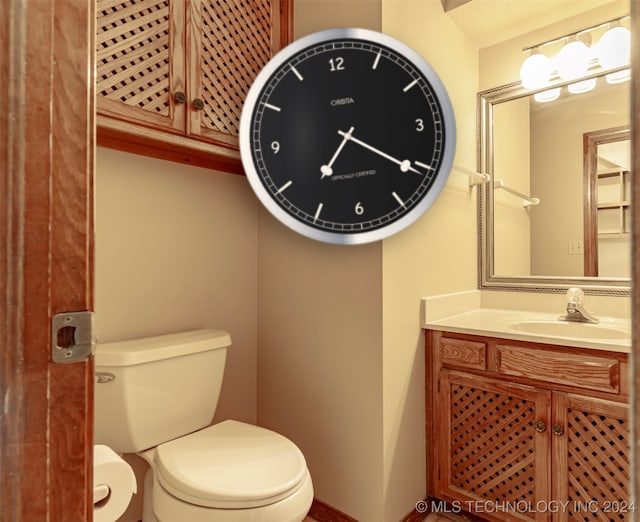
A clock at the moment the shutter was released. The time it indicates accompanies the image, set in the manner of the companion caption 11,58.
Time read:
7,21
